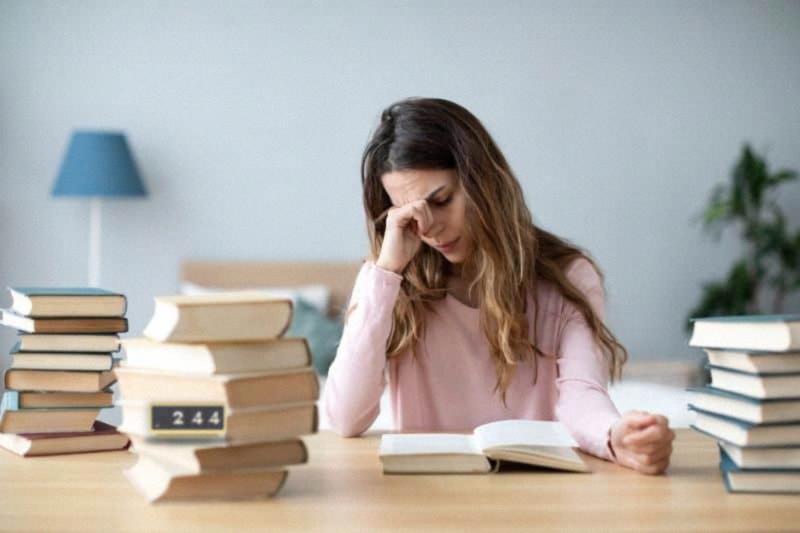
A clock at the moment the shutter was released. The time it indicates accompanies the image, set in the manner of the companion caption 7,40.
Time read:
2,44
